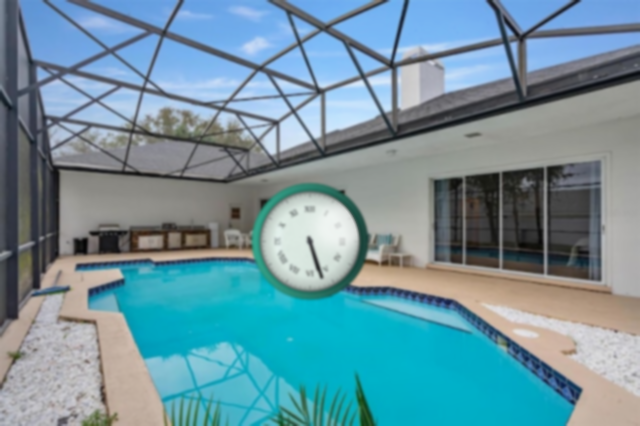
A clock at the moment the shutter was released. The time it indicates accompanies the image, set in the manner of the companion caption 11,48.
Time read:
5,27
